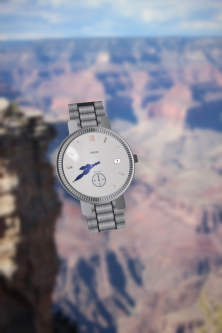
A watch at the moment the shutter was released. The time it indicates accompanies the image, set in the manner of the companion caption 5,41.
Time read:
8,40
